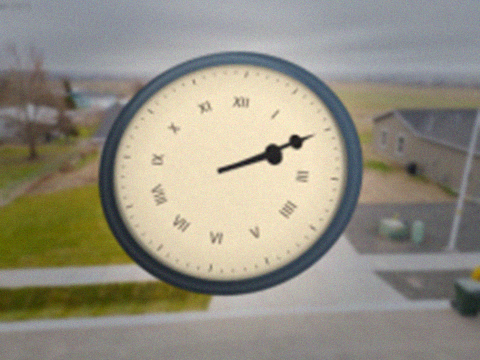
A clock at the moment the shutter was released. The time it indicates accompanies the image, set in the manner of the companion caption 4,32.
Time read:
2,10
